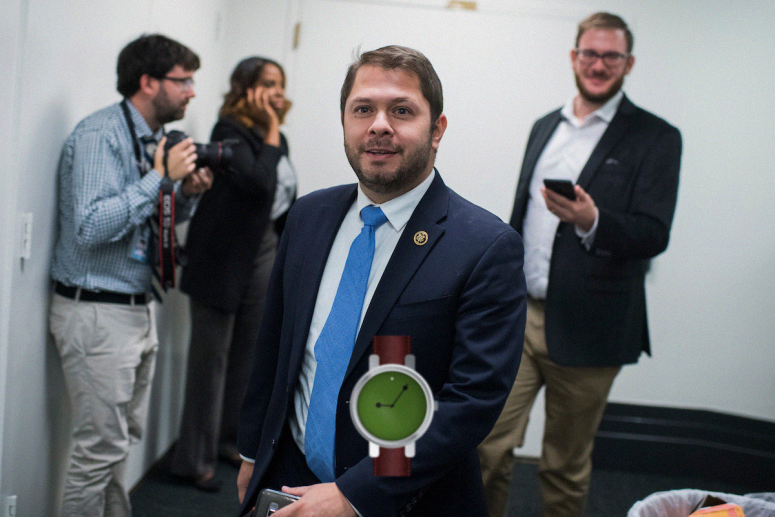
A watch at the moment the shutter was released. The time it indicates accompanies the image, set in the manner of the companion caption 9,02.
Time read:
9,06
